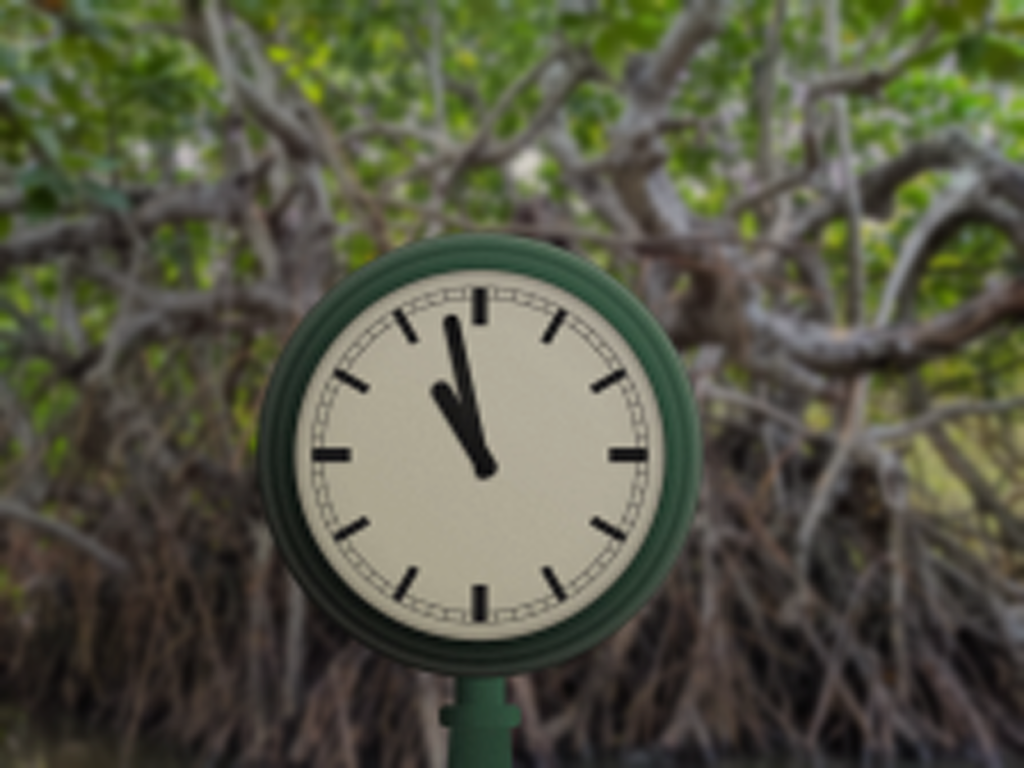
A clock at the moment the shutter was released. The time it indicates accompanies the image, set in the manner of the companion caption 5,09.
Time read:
10,58
